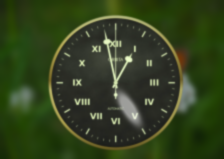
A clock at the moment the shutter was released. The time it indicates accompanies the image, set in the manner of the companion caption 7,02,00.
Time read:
12,58,00
